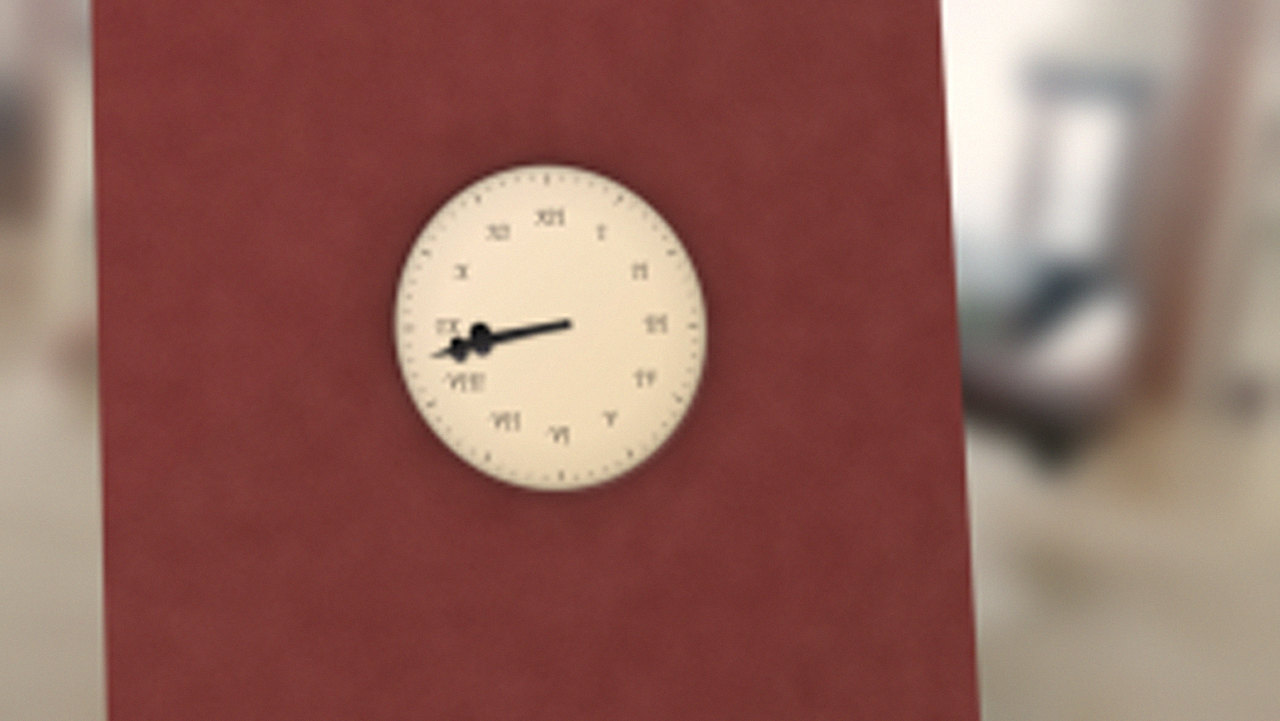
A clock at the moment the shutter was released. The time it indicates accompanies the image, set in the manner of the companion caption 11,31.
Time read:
8,43
